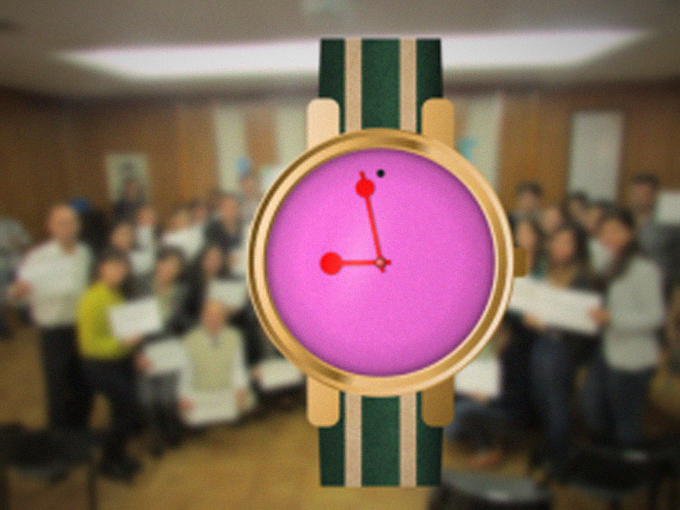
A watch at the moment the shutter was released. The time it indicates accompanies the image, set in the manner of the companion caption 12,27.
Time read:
8,58
